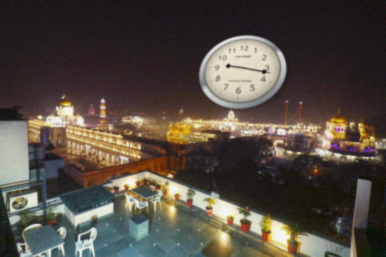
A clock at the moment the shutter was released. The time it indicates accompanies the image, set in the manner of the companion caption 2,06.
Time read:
9,17
